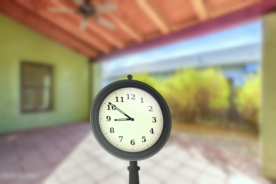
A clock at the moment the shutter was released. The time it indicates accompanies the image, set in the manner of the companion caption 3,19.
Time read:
8,51
